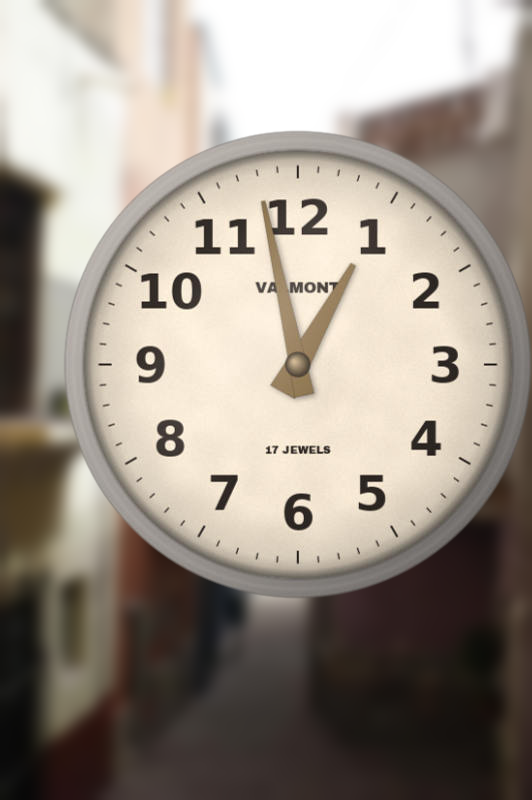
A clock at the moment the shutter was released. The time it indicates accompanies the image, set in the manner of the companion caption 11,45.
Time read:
12,58
